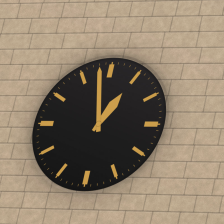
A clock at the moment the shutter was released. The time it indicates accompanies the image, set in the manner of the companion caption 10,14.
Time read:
12,58
